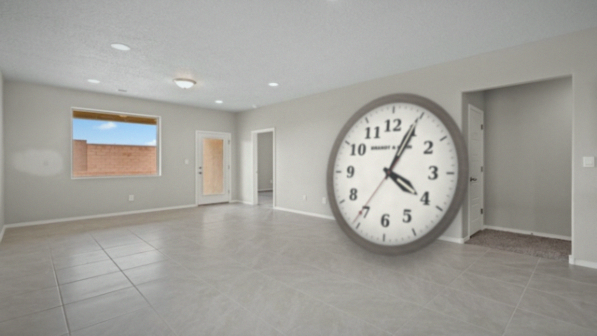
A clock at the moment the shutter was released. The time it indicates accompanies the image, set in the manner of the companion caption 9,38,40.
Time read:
4,04,36
